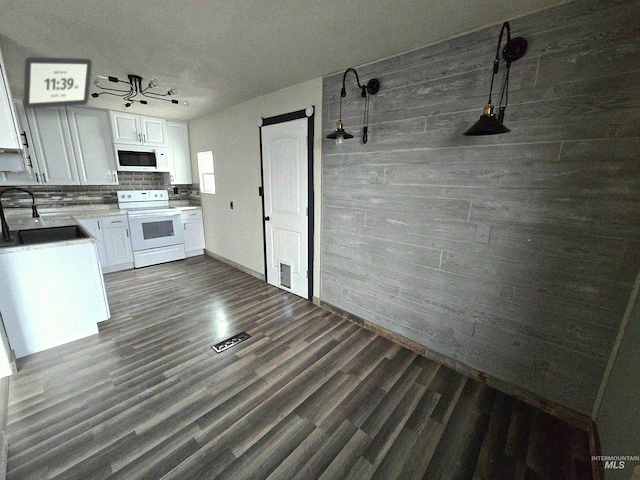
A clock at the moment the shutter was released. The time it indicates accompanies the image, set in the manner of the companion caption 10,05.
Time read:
11,39
